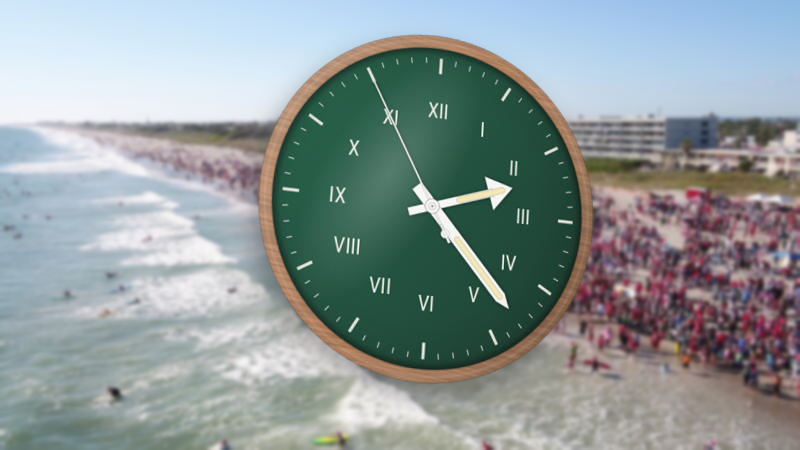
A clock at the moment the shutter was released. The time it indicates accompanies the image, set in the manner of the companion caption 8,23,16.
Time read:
2,22,55
